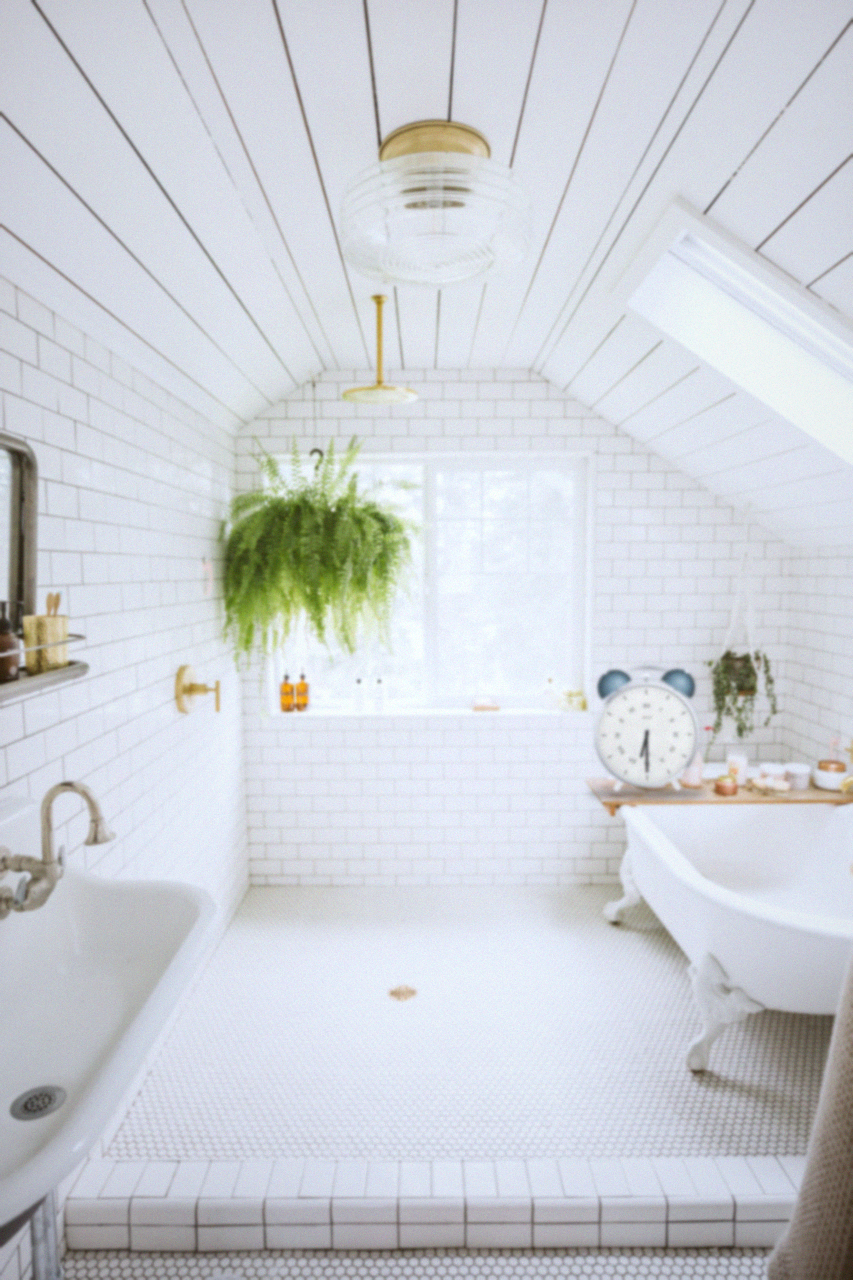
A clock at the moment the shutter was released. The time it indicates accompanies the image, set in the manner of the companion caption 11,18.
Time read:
6,30
